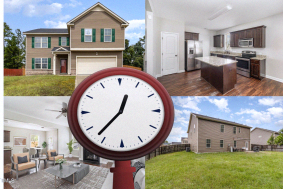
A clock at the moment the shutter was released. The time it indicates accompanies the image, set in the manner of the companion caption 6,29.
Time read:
12,37
